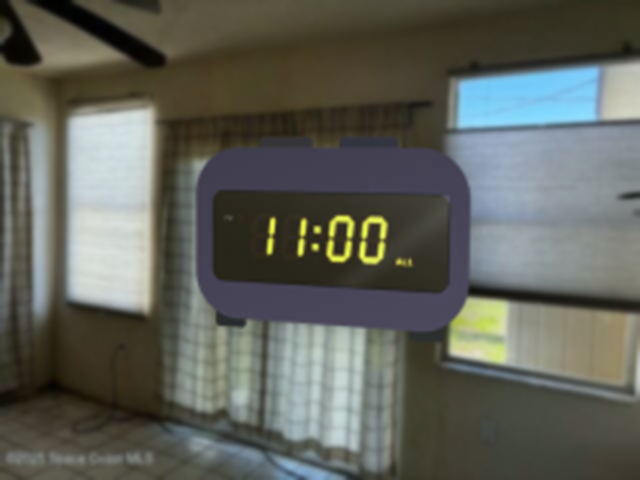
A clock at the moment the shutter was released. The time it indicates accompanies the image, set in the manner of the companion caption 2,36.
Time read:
11,00
